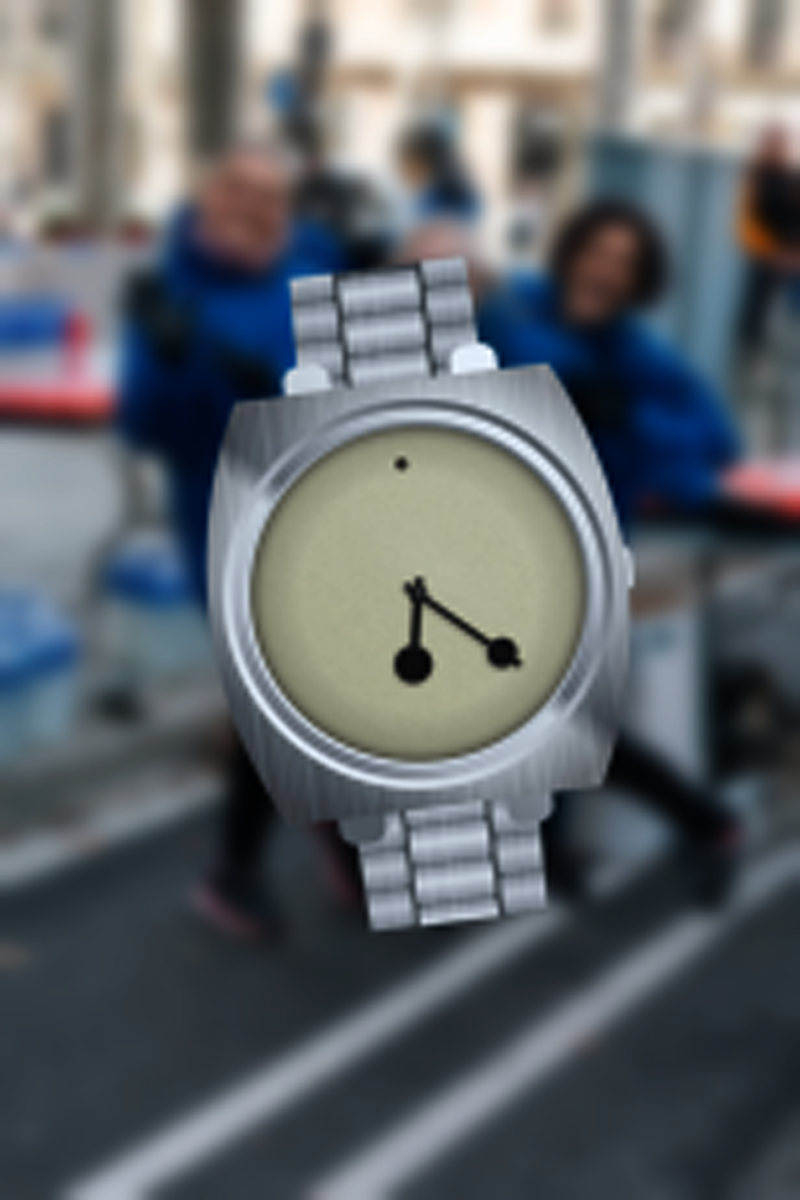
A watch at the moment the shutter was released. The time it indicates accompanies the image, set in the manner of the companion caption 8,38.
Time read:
6,22
